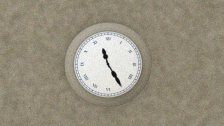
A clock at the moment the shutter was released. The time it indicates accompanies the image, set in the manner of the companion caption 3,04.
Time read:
11,25
